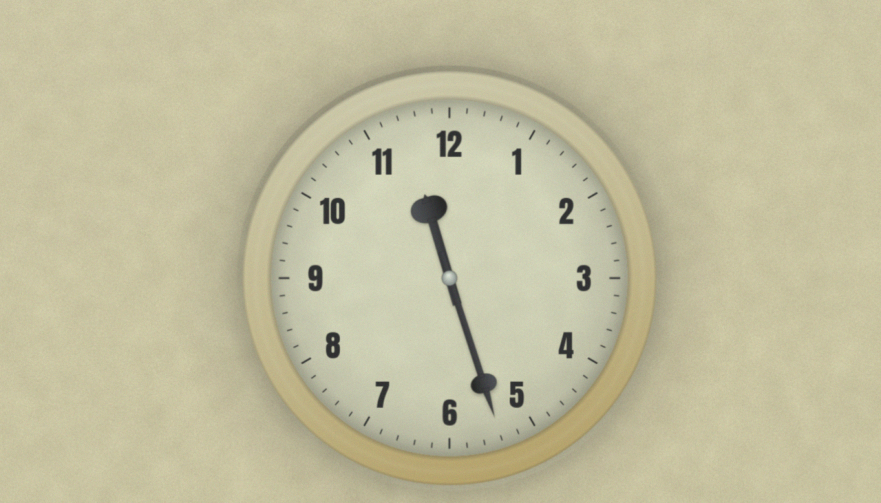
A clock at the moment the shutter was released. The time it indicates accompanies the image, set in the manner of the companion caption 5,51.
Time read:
11,27
